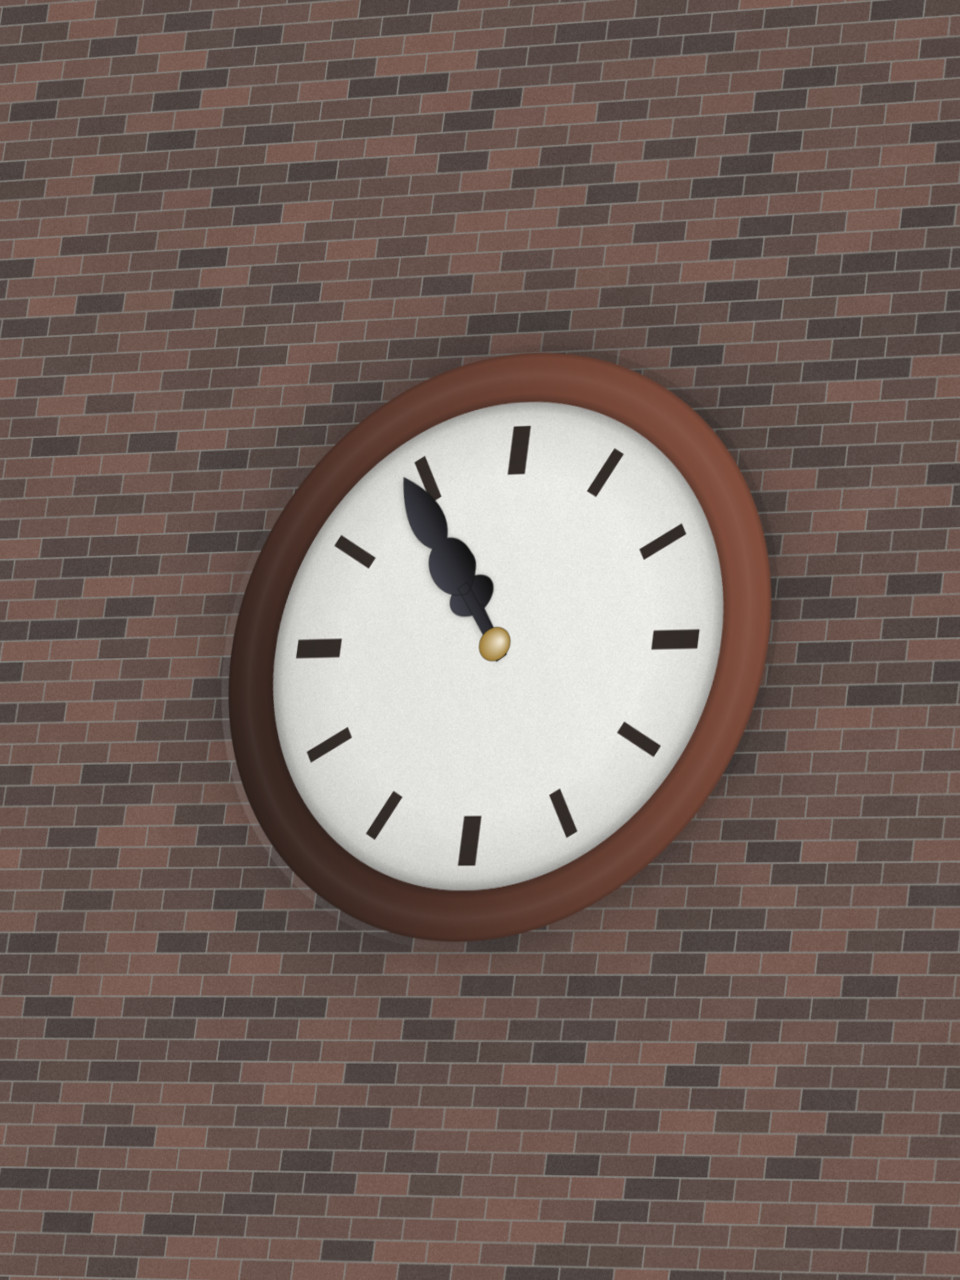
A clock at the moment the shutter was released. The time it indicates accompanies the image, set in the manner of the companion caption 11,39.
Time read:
10,54
